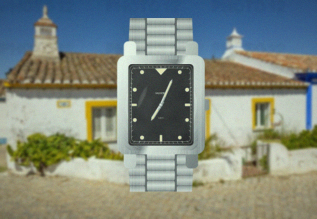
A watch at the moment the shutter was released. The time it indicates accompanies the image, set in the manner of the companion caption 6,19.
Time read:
7,04
